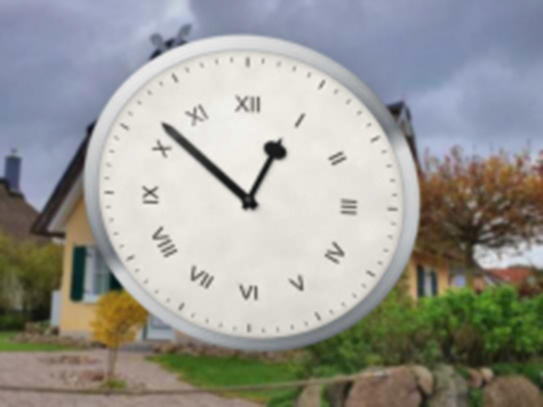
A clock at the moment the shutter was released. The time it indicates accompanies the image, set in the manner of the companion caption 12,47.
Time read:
12,52
